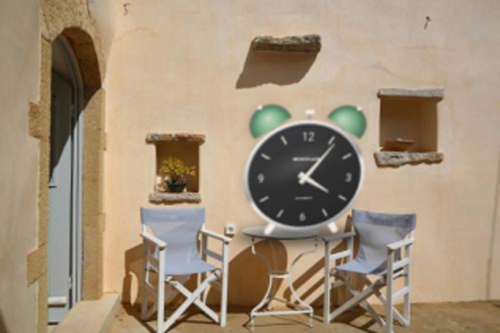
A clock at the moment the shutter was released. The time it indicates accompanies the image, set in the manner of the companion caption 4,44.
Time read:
4,06
